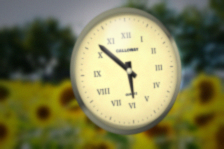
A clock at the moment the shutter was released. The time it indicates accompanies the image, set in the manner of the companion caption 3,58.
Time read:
5,52
